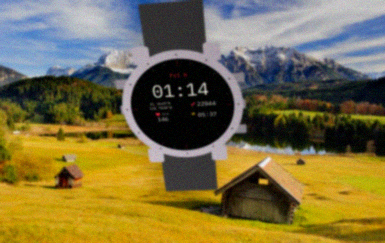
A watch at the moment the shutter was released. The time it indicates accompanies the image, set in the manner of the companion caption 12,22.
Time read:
1,14
